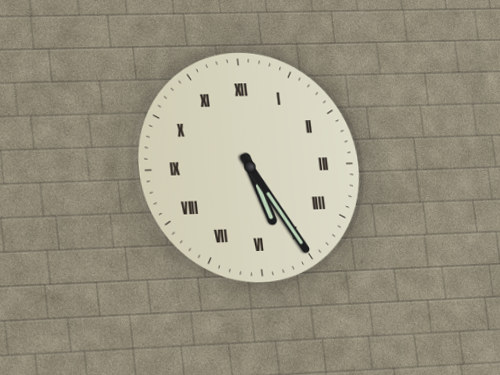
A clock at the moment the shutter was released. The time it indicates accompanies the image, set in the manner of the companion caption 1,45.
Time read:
5,25
